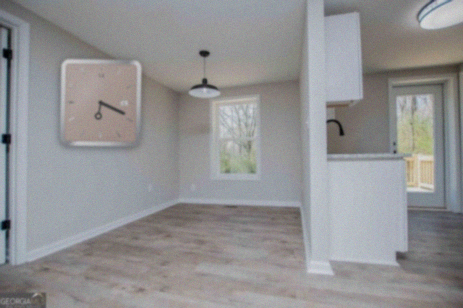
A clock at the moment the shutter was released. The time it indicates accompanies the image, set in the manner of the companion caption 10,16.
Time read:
6,19
